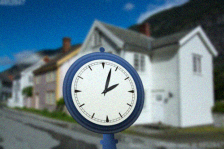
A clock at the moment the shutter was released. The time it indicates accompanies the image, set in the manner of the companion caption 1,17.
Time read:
2,03
